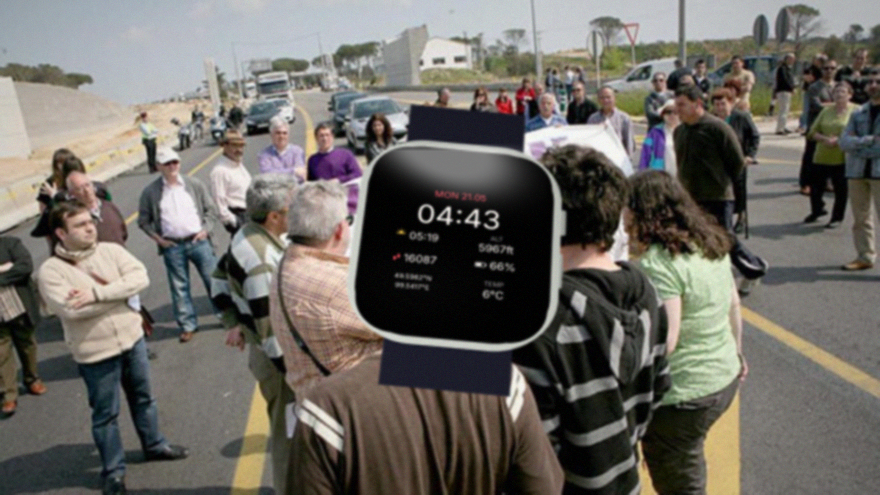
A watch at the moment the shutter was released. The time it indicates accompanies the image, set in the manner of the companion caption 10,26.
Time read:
4,43
